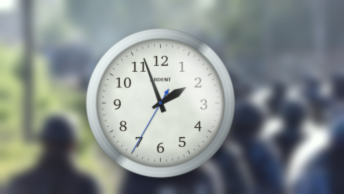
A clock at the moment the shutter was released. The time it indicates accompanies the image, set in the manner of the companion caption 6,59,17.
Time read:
1,56,35
